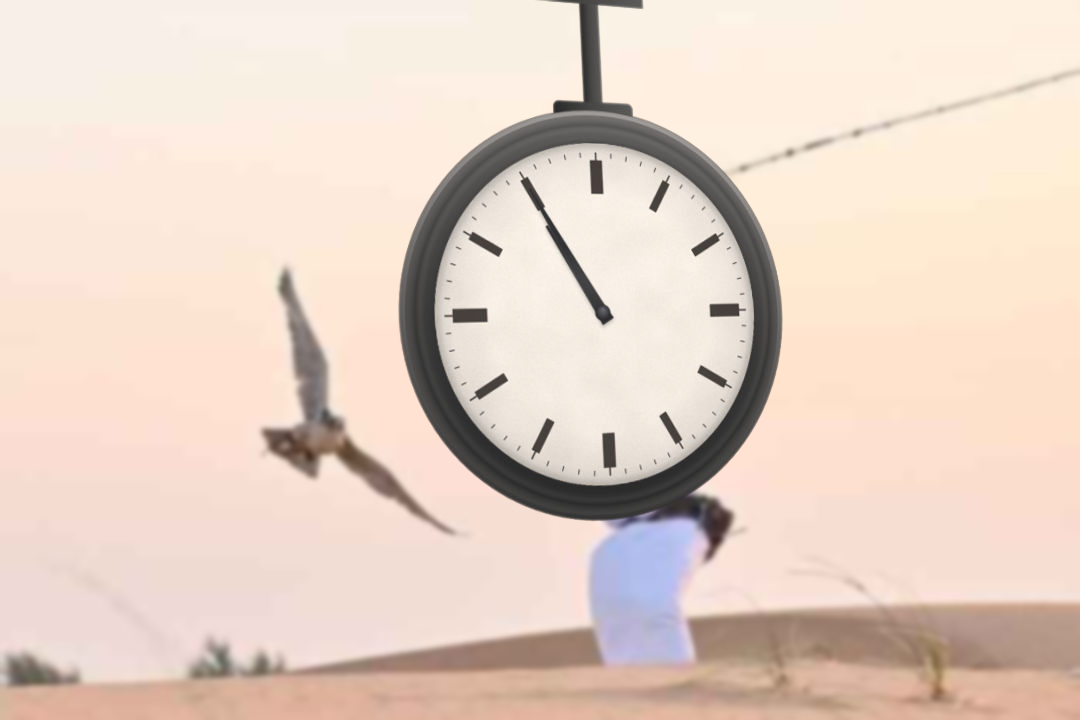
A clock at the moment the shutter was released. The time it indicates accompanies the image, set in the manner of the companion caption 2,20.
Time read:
10,55
